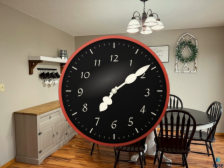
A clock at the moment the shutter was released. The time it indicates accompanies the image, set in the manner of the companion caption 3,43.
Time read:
7,09
